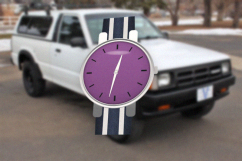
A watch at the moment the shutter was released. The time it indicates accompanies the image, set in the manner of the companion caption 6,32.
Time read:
12,32
